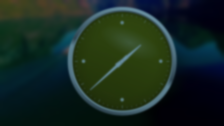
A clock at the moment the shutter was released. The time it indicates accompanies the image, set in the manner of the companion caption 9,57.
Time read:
1,38
